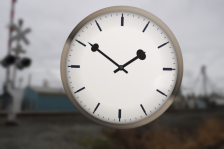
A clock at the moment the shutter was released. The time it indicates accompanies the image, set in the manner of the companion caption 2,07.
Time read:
1,51
